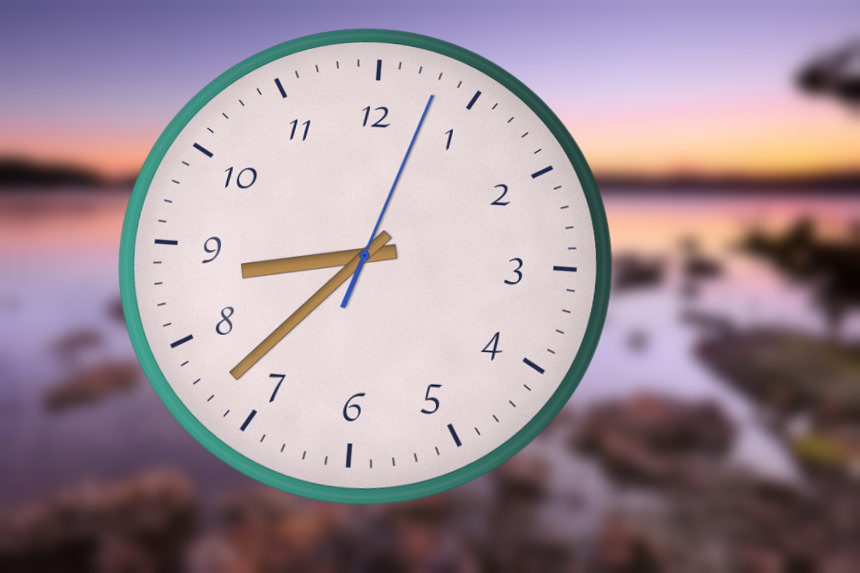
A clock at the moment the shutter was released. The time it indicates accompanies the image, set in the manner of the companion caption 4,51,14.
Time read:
8,37,03
